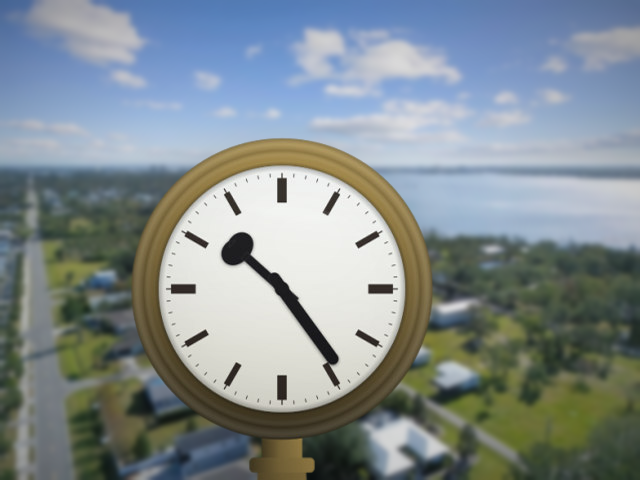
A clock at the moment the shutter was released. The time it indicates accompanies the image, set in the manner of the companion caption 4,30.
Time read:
10,24
